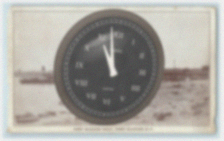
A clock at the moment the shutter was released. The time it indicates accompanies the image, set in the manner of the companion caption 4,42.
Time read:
10,58
